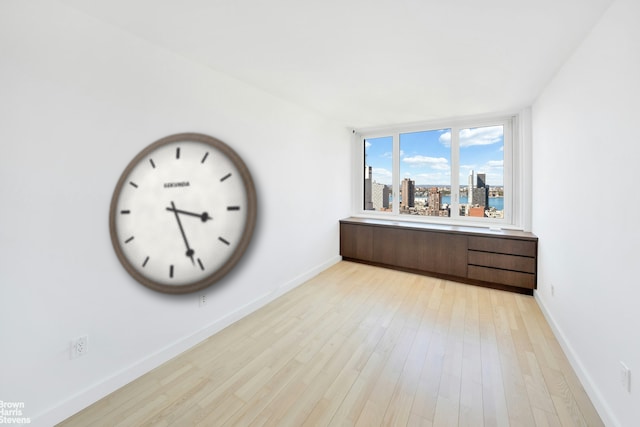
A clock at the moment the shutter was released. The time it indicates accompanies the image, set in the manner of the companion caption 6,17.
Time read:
3,26
